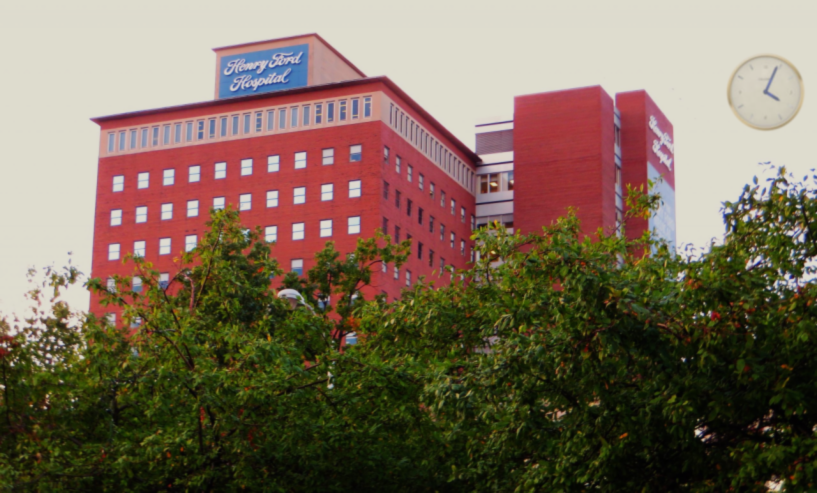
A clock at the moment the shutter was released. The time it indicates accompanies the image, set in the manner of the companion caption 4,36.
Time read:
4,04
